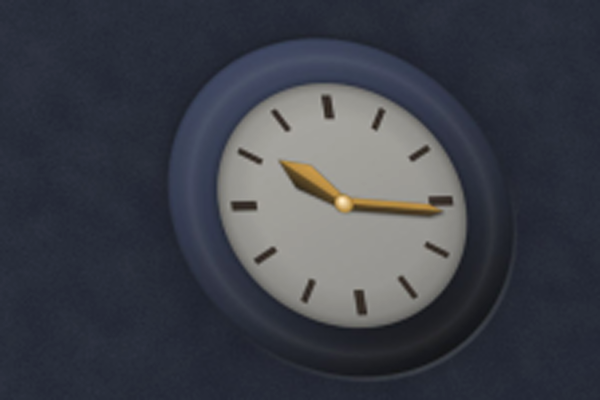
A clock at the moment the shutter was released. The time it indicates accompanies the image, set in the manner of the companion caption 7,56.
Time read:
10,16
